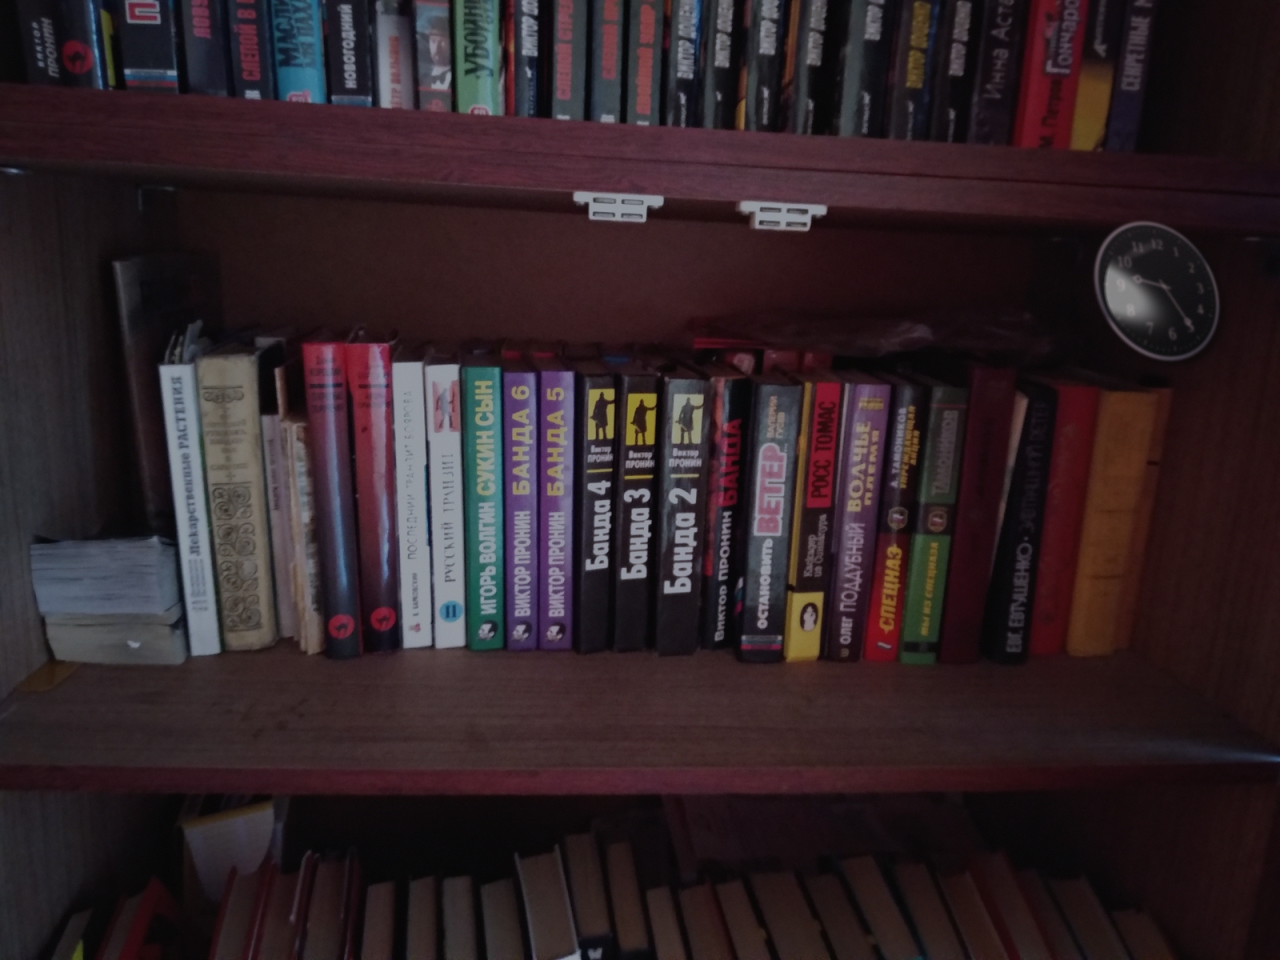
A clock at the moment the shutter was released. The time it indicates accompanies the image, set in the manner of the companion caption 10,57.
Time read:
9,25
